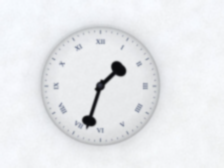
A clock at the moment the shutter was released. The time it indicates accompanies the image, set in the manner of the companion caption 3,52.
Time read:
1,33
